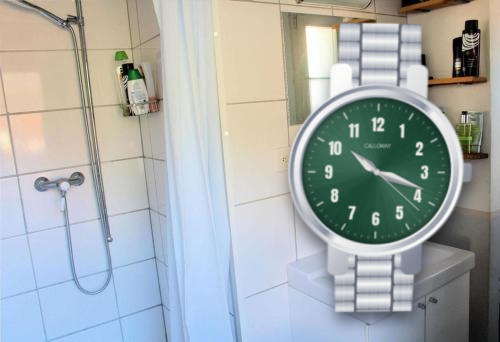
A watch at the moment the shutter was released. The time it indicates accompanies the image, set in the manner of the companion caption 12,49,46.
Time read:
10,18,22
